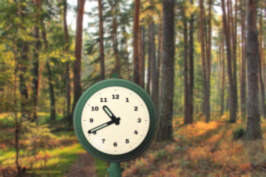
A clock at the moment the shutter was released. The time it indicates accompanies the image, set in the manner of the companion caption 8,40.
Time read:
10,41
